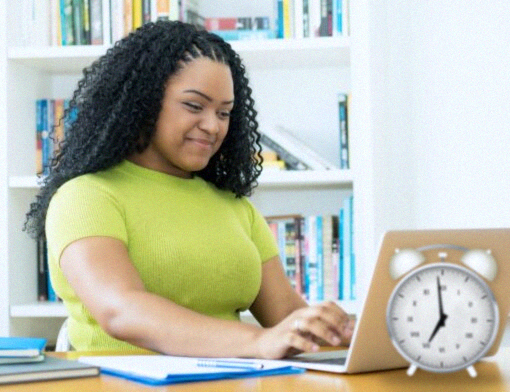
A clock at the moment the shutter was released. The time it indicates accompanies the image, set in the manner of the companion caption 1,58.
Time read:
6,59
